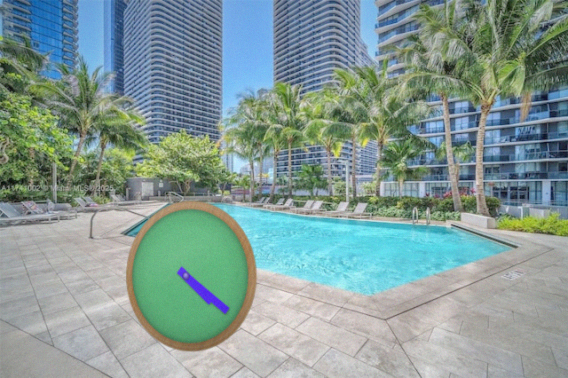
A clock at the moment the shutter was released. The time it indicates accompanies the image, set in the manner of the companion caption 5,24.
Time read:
4,21
